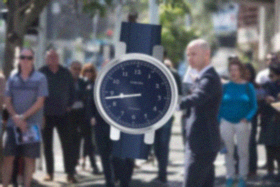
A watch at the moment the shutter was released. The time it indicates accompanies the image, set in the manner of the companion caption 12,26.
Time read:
8,43
